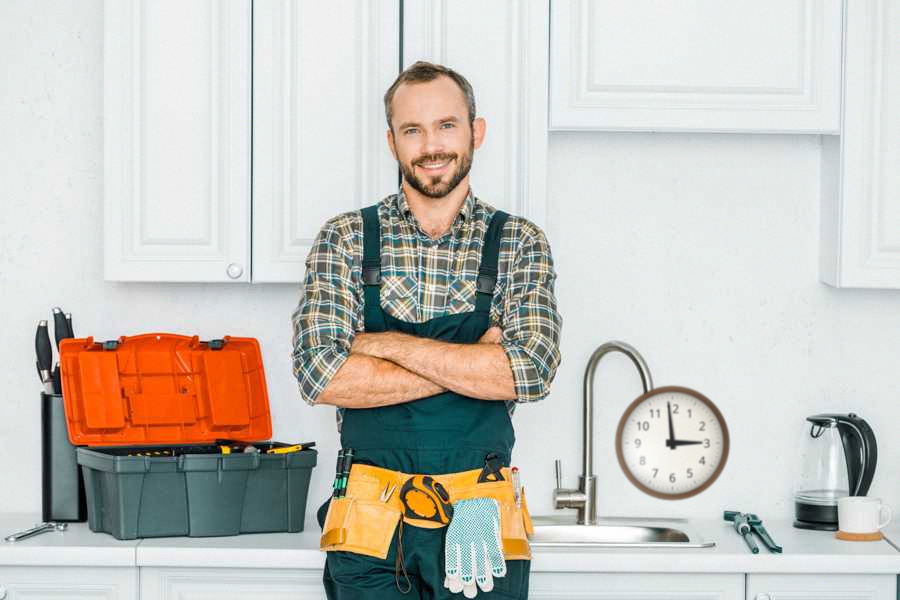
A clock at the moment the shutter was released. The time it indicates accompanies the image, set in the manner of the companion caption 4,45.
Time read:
2,59
